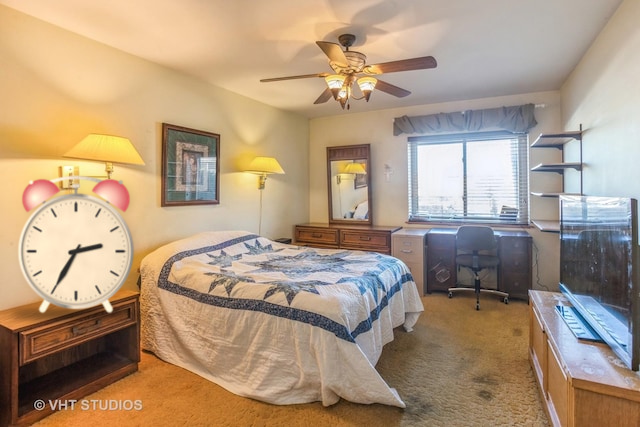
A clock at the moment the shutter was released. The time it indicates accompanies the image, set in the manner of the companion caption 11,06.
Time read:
2,35
